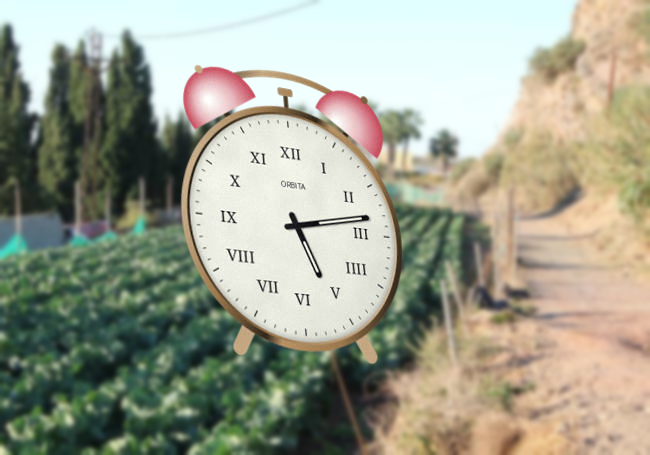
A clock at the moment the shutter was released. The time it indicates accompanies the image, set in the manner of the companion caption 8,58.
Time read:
5,13
